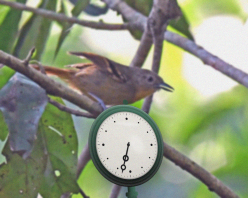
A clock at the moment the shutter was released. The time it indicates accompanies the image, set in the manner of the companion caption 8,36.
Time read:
6,33
